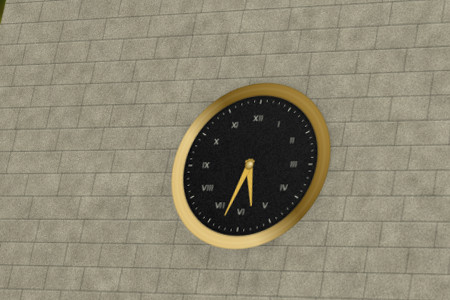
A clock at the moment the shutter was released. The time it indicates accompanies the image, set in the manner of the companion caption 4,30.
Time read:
5,33
